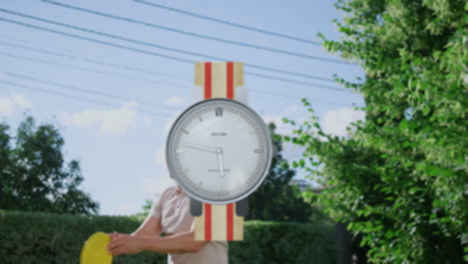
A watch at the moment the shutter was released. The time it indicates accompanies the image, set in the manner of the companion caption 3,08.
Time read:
5,47
